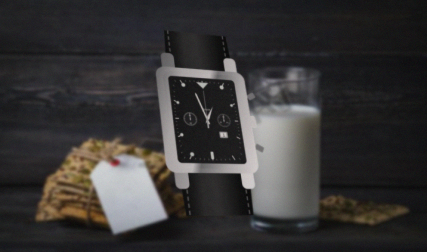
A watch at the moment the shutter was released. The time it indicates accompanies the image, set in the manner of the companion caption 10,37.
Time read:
12,57
